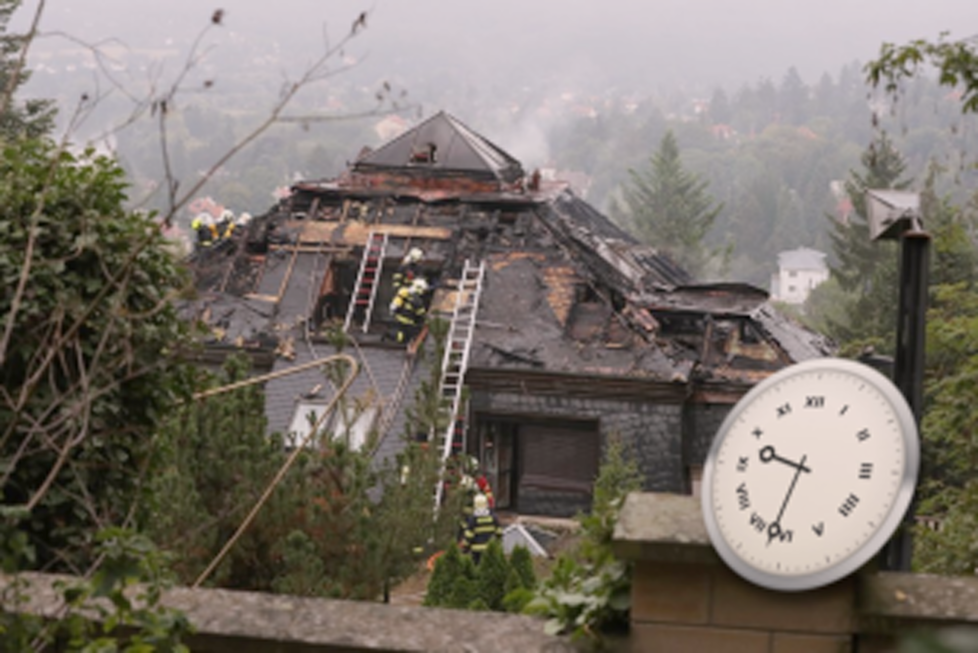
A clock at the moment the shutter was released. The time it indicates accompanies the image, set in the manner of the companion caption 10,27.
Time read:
9,32
